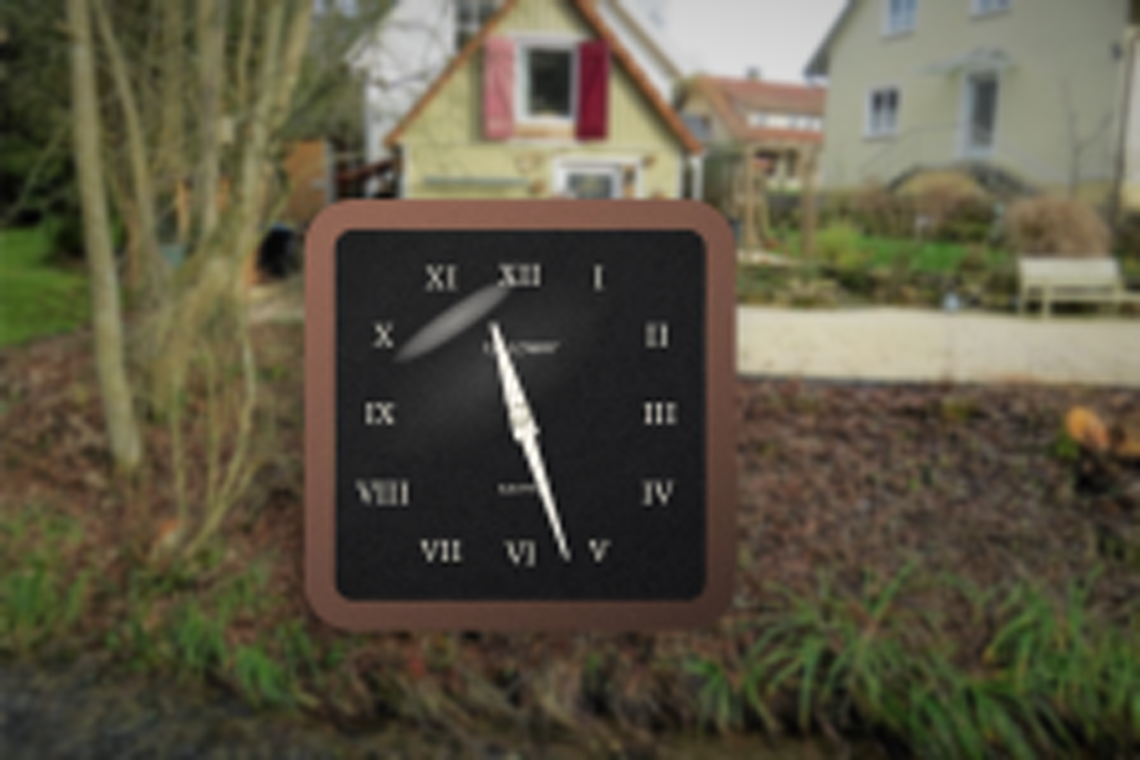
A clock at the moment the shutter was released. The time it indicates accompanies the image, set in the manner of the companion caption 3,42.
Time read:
11,27
